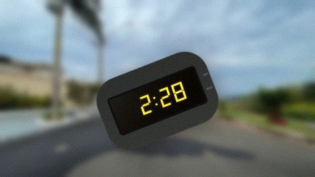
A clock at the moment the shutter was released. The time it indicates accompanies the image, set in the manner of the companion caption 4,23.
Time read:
2,28
